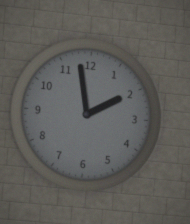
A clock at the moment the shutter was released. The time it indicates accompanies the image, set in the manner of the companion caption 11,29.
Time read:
1,58
